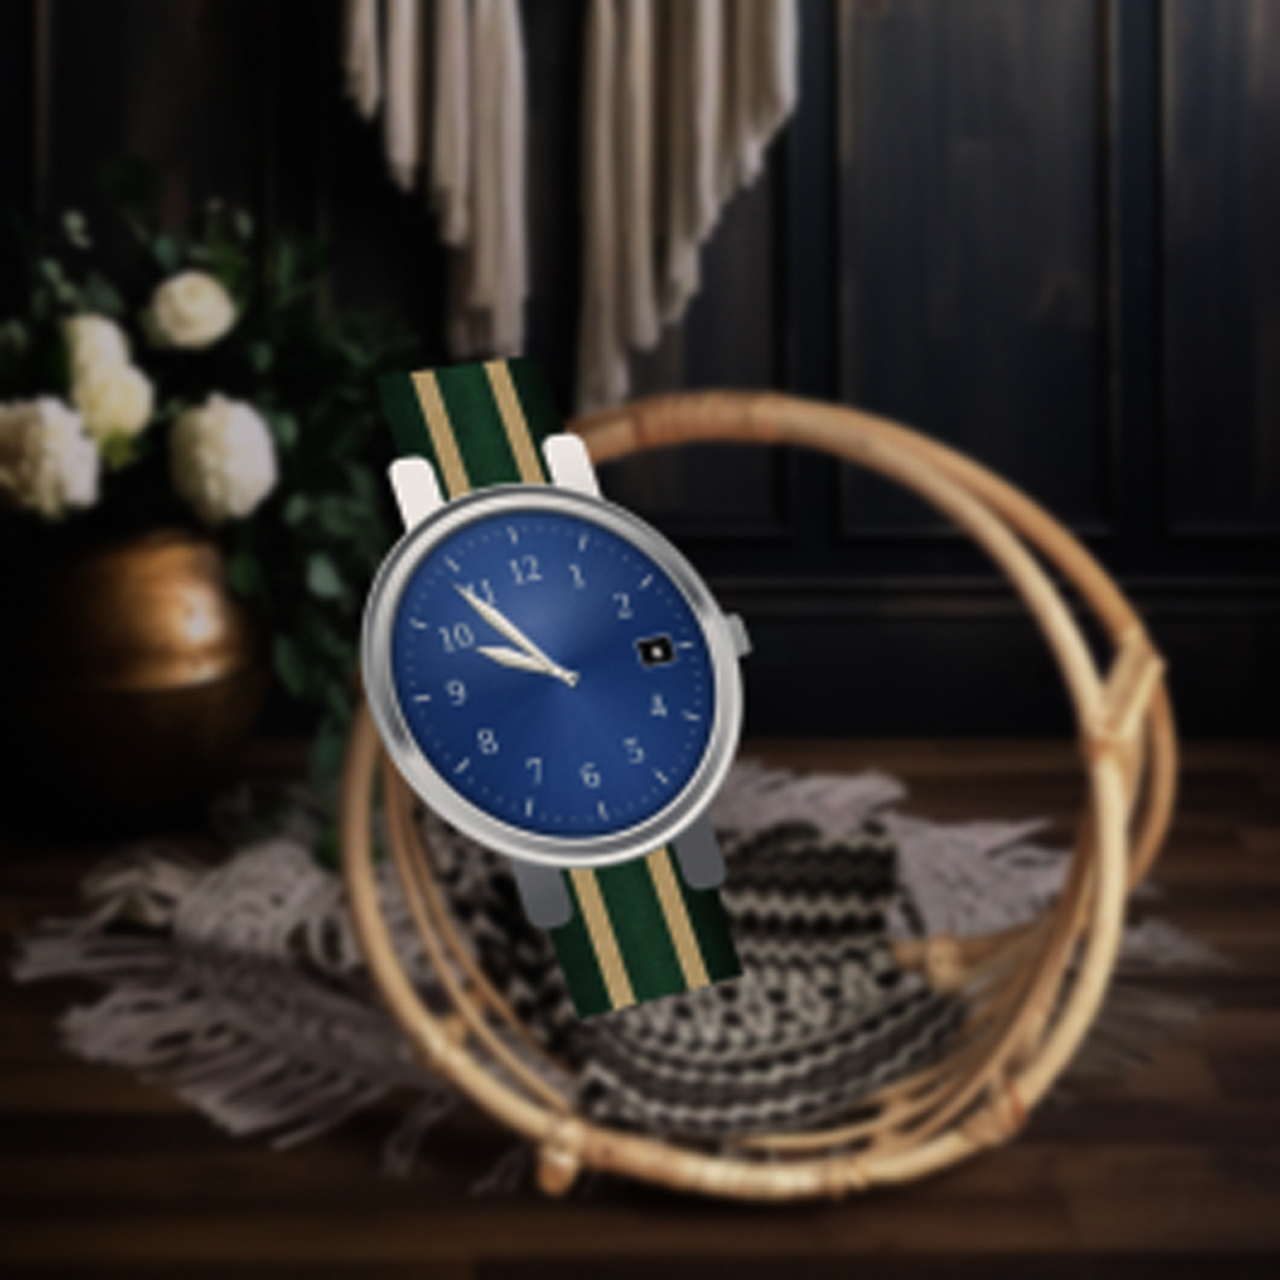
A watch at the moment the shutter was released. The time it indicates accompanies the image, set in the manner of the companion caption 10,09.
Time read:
9,54
